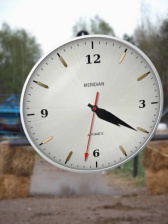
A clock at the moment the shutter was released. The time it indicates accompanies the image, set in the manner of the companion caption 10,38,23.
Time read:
4,20,32
